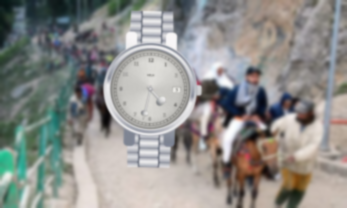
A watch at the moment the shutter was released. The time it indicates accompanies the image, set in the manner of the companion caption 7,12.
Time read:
4,32
